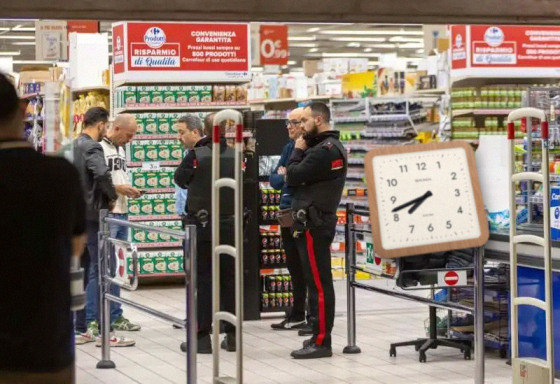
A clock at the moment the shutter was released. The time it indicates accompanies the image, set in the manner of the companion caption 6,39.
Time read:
7,42
